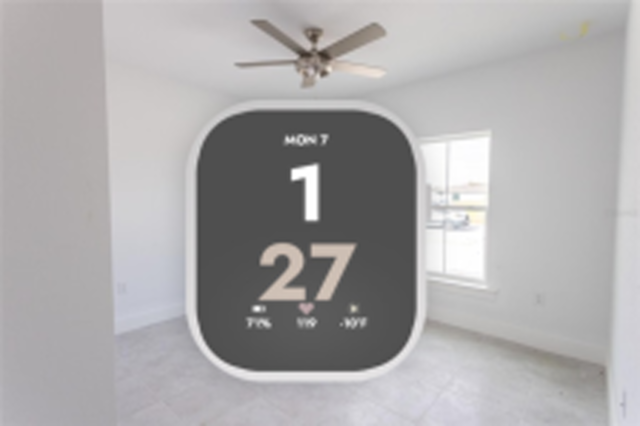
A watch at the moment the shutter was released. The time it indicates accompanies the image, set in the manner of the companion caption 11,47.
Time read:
1,27
